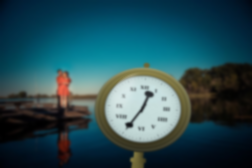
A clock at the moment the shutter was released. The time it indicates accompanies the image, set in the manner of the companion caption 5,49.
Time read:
12,35
